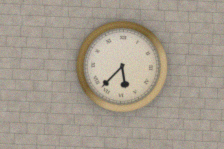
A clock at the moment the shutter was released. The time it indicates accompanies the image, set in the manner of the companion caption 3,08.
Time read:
5,37
